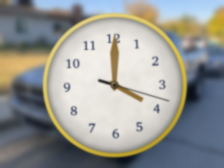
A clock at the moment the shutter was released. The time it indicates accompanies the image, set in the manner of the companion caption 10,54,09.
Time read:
4,00,18
